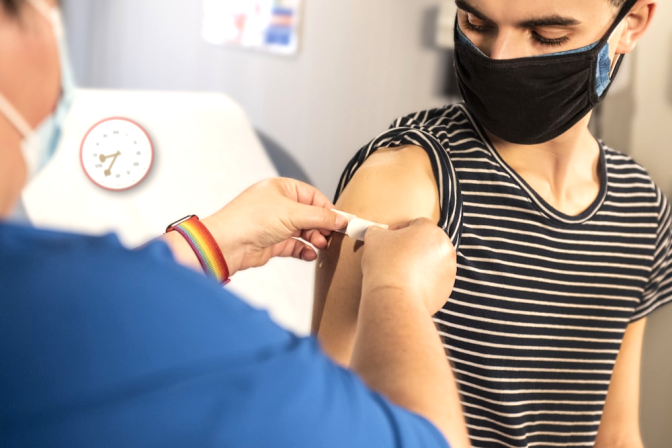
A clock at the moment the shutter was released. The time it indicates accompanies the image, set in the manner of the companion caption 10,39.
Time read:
8,35
